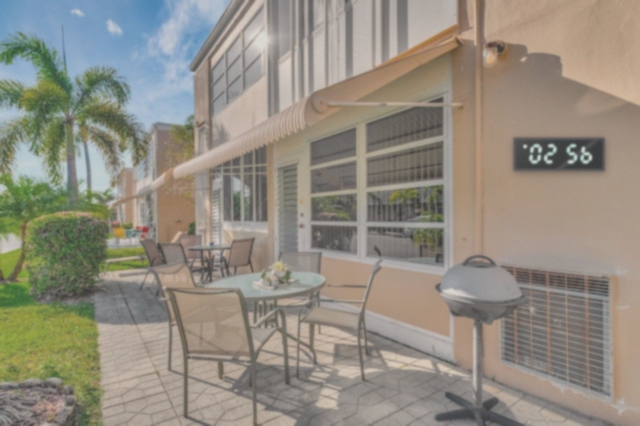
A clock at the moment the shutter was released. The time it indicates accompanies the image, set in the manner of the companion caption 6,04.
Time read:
2,56
